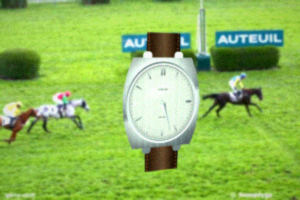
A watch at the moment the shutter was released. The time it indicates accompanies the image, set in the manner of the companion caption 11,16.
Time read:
5,27
